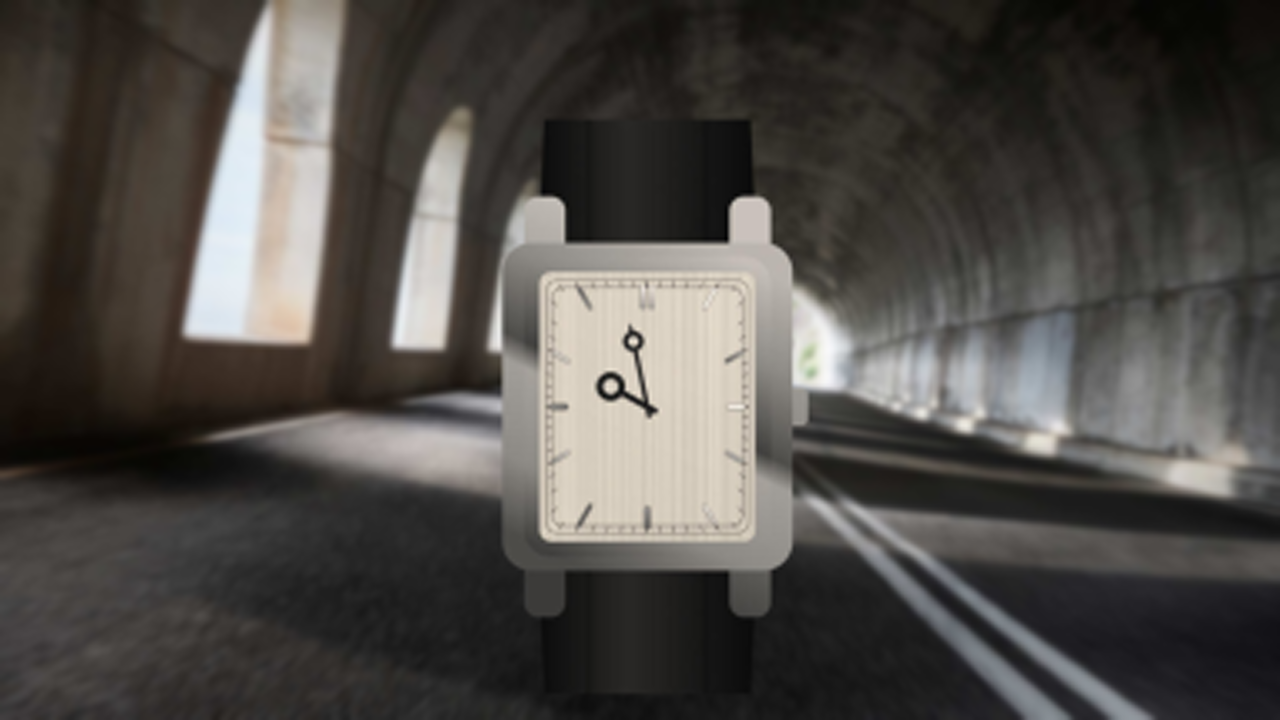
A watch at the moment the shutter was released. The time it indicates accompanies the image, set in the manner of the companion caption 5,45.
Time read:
9,58
